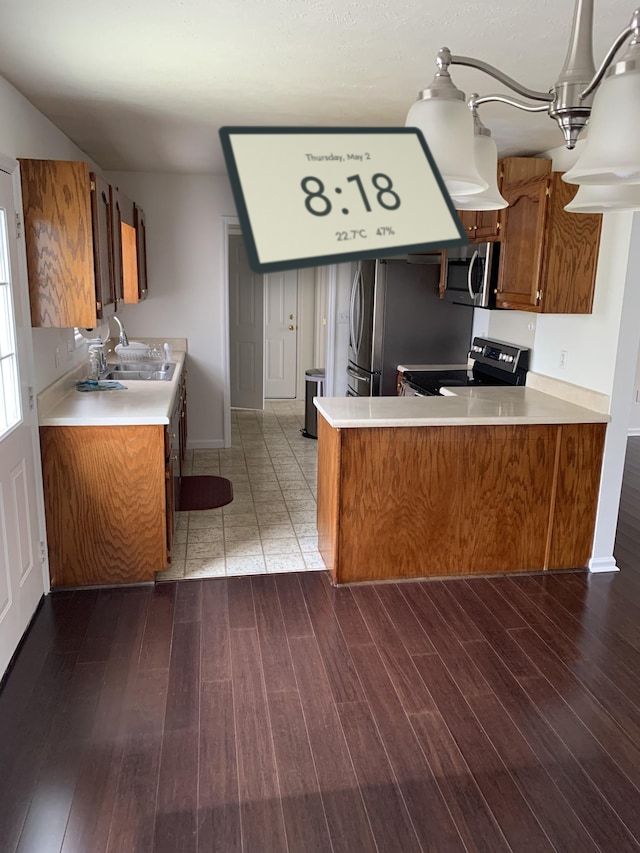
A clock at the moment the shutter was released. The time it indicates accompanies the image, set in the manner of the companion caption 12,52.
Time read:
8,18
